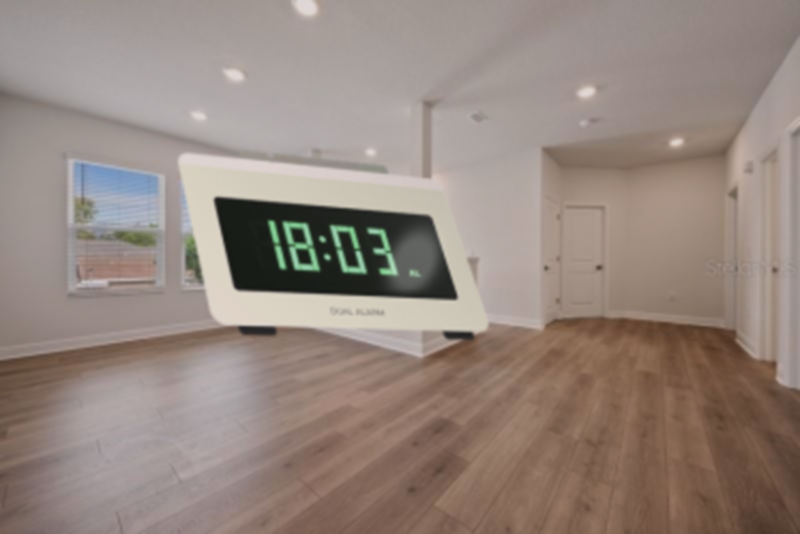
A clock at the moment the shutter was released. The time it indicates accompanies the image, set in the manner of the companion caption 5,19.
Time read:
18,03
